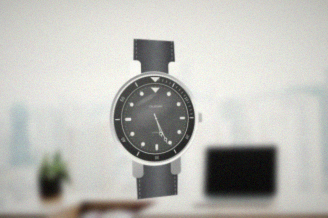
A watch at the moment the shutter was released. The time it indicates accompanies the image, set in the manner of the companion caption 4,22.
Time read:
5,26
